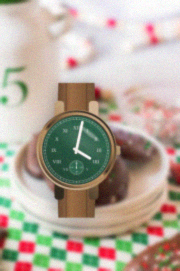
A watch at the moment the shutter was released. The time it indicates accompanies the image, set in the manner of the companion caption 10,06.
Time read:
4,02
